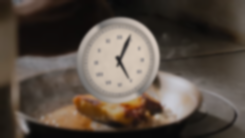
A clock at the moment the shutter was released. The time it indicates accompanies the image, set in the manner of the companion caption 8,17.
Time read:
5,04
